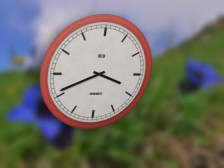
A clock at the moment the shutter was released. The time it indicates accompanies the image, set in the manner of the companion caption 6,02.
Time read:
3,41
